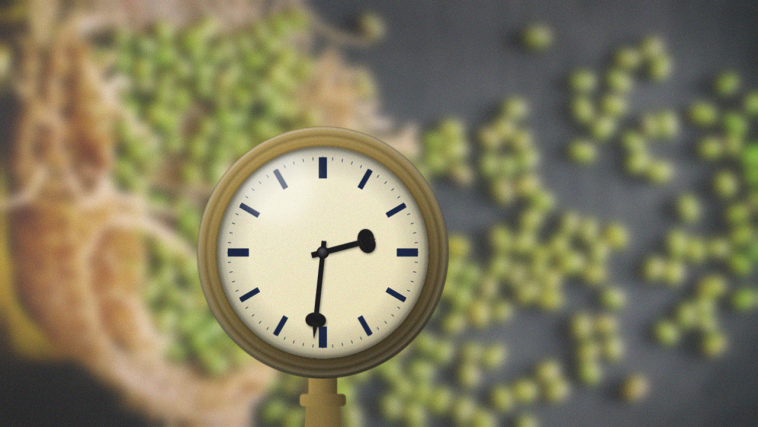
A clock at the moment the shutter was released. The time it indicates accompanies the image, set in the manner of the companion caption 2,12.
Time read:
2,31
